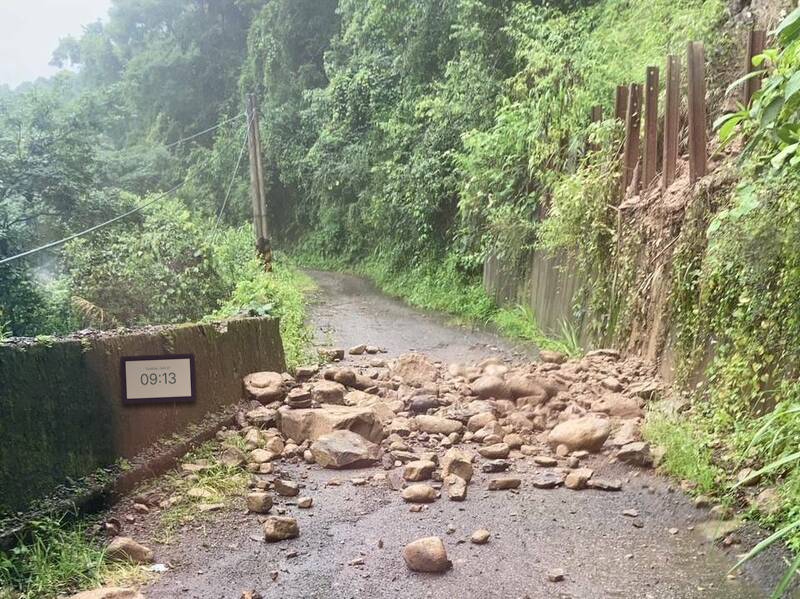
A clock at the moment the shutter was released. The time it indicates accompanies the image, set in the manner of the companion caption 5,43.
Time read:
9,13
